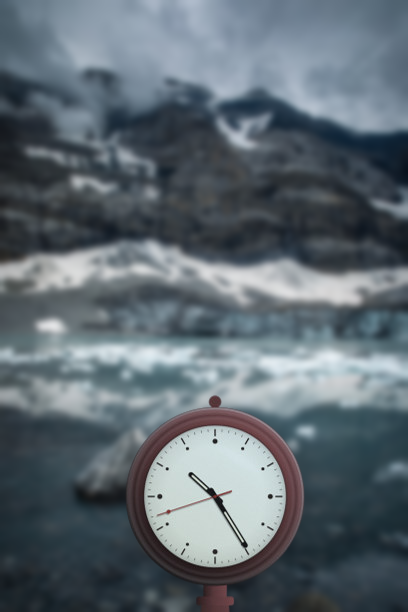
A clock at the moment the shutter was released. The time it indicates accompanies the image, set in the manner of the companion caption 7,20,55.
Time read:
10,24,42
